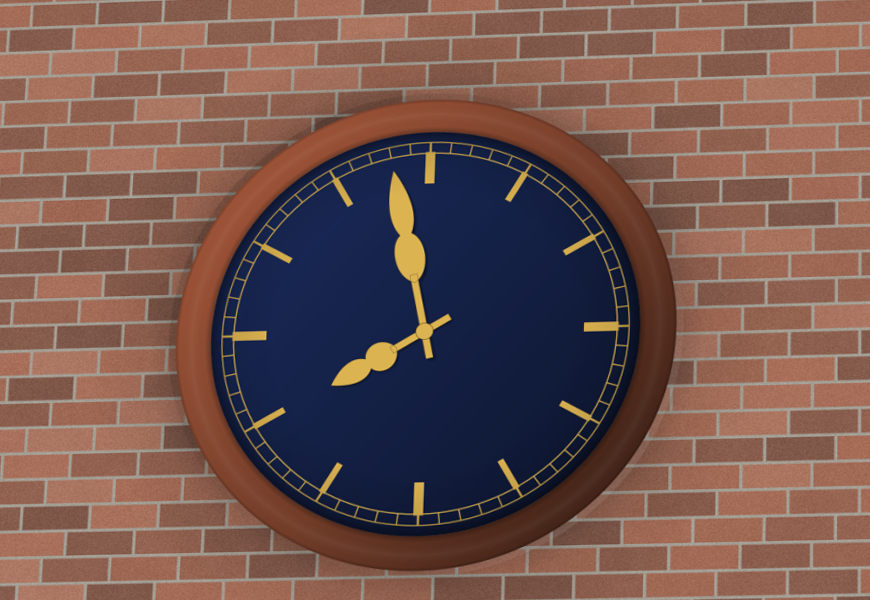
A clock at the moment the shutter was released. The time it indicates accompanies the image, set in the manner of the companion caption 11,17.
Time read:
7,58
